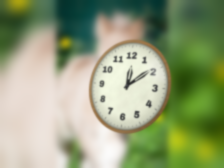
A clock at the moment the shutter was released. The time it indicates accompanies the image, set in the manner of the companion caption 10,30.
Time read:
12,09
